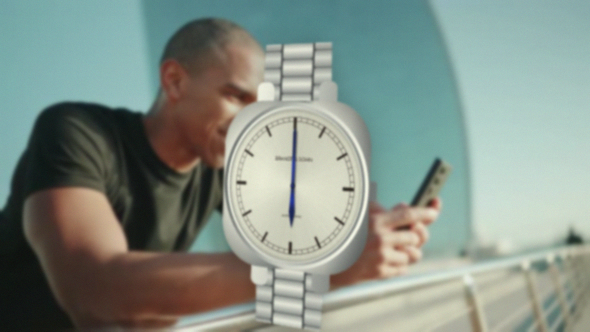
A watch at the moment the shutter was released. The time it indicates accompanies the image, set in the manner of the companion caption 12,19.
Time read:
6,00
